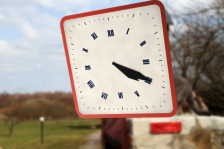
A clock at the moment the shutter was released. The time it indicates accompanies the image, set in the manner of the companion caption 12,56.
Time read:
4,20
